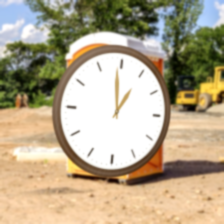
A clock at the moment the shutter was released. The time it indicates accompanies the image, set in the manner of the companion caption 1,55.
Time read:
12,59
